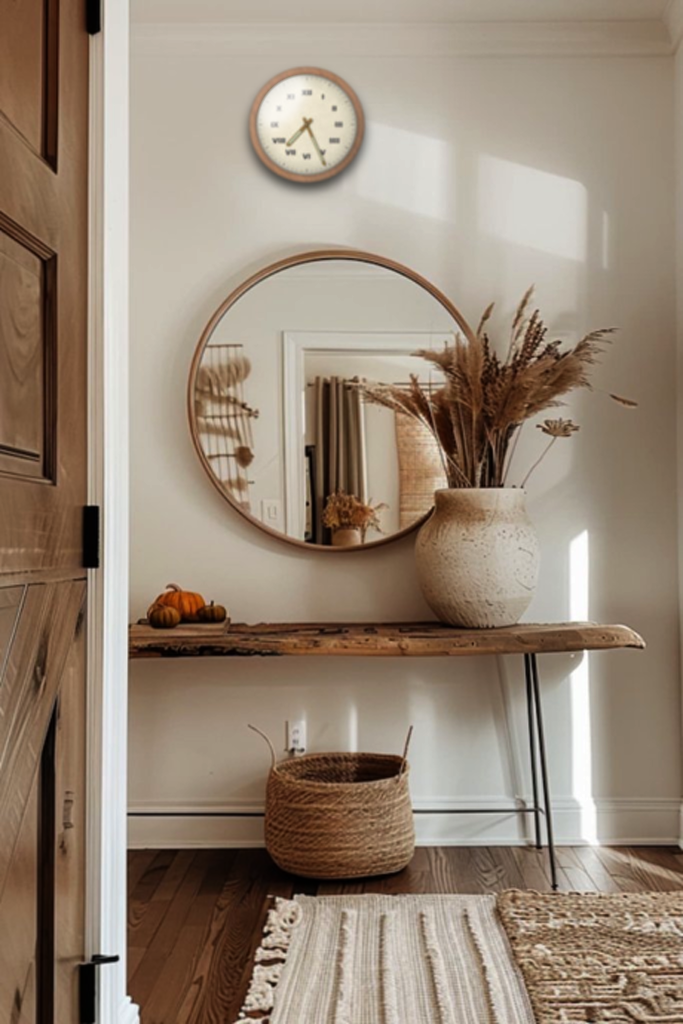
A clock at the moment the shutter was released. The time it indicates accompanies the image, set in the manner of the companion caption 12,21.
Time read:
7,26
